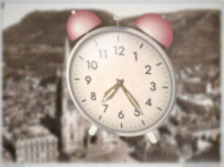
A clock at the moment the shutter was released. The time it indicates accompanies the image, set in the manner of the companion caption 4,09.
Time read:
7,24
